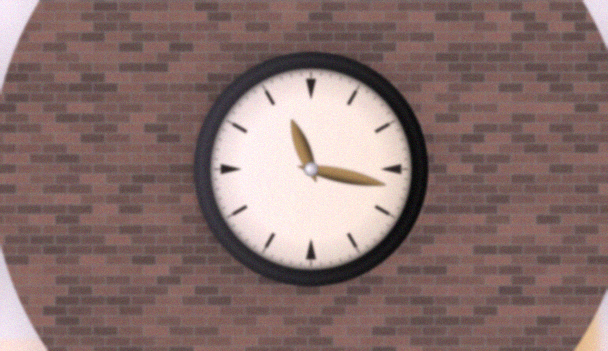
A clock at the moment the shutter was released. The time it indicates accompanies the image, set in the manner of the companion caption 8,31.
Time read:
11,17
